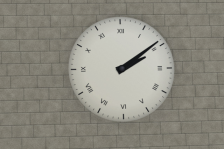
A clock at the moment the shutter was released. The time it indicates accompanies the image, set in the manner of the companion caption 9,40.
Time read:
2,09
